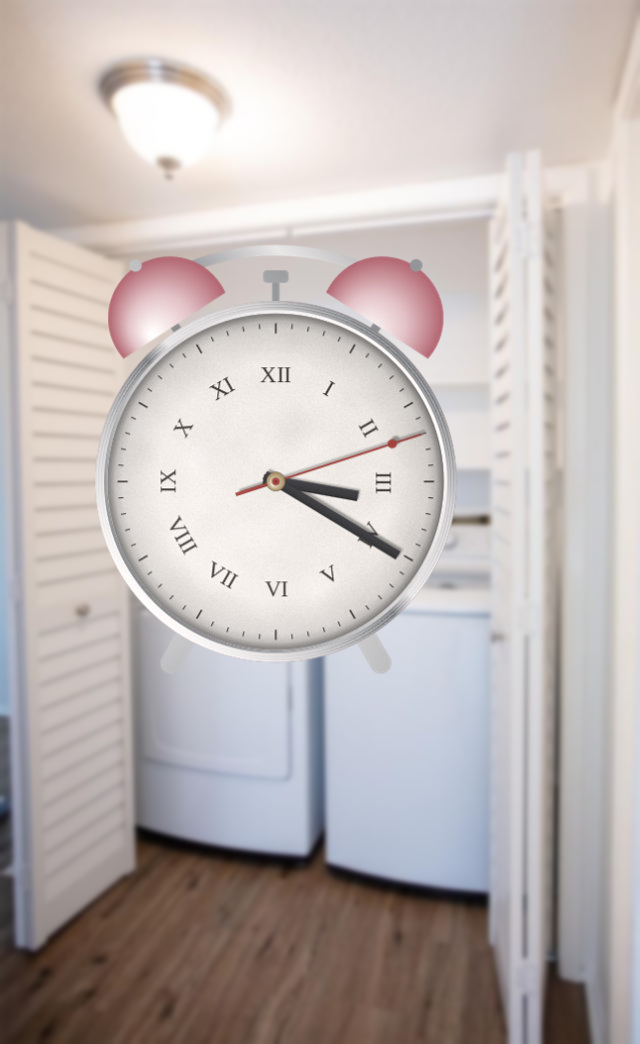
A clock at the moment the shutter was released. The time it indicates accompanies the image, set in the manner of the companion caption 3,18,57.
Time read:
3,20,12
